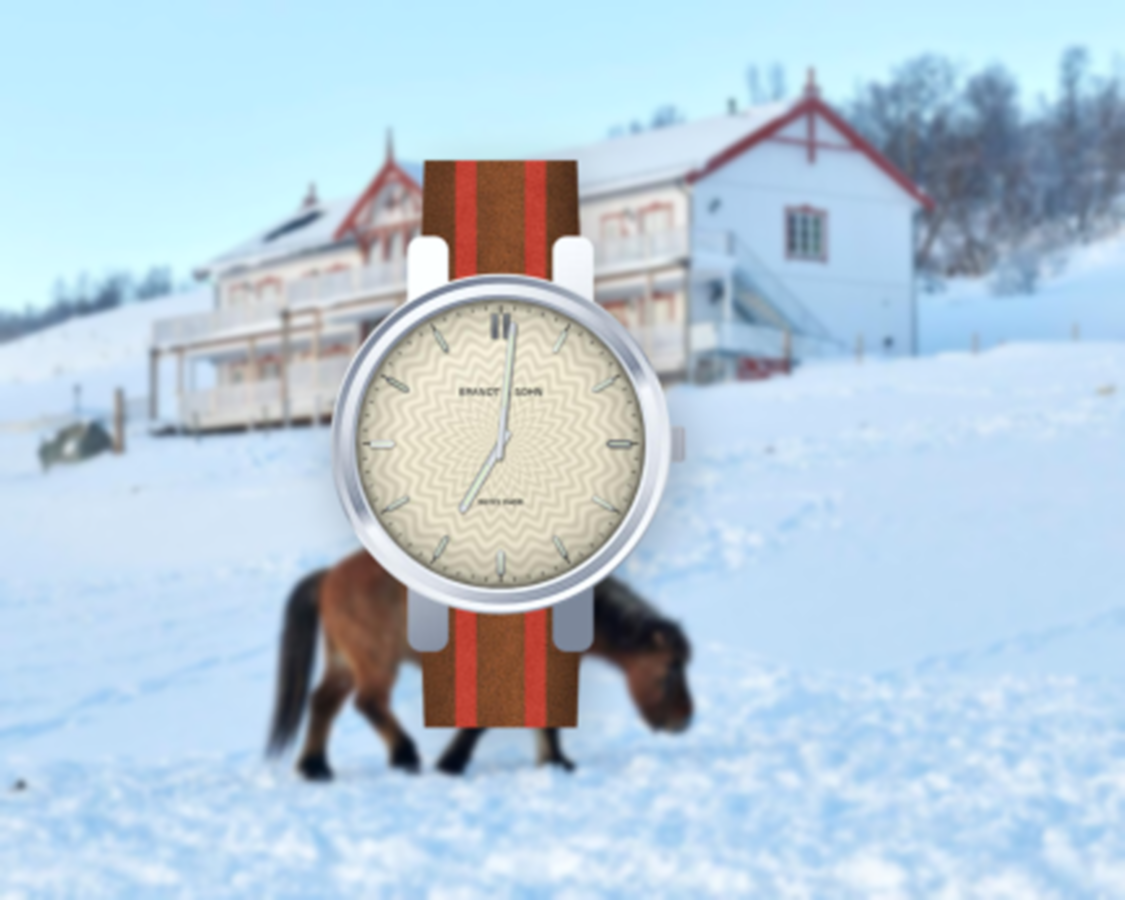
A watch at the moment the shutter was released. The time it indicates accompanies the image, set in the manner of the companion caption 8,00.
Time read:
7,01
